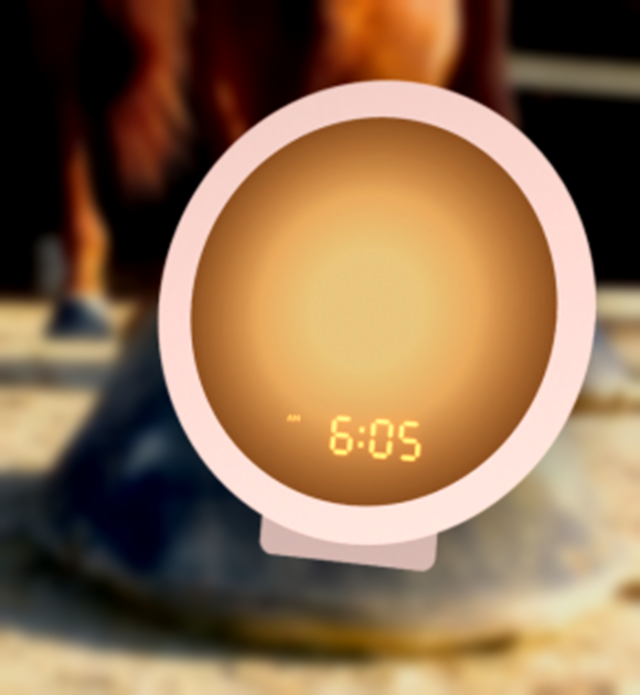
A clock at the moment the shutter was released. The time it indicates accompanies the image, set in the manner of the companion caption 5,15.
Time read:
6,05
